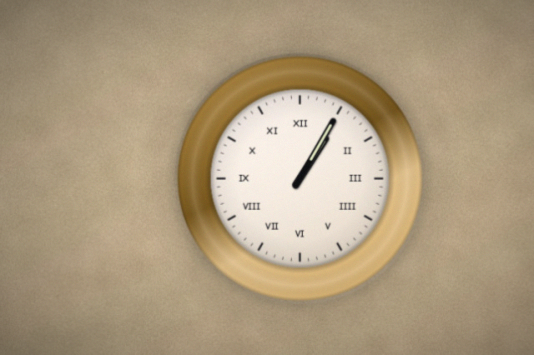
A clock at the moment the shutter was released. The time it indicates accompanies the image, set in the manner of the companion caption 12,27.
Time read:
1,05
